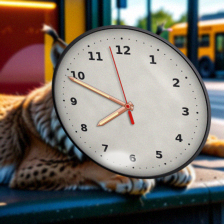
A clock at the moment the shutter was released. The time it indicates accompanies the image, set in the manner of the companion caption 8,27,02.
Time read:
7,48,58
